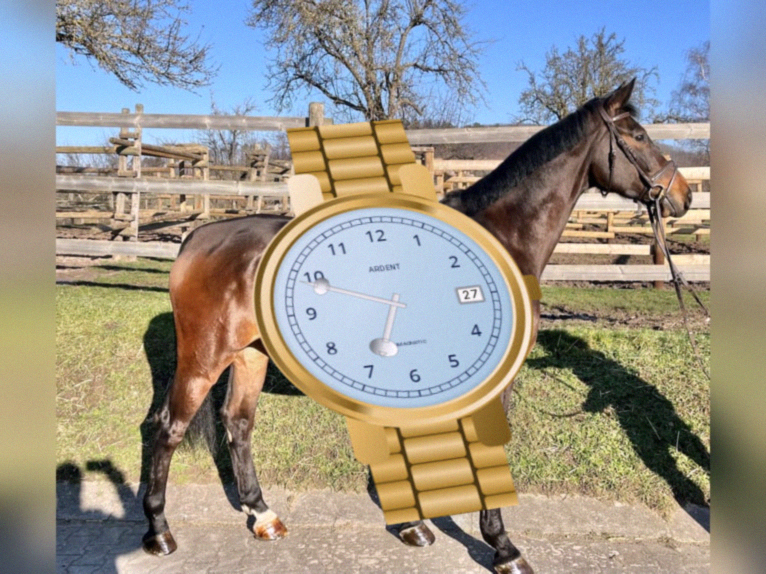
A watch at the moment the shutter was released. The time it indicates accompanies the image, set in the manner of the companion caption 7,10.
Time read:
6,49
